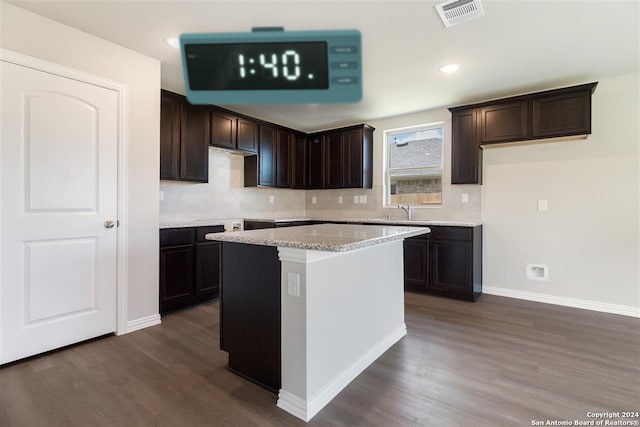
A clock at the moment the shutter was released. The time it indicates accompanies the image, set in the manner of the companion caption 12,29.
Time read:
1,40
